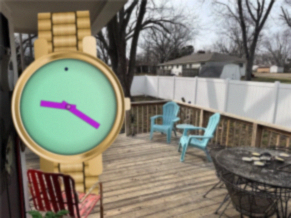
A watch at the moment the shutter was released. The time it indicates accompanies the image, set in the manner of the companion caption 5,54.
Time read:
9,21
